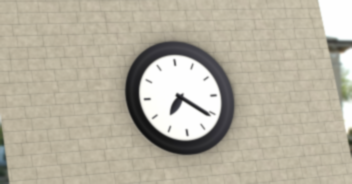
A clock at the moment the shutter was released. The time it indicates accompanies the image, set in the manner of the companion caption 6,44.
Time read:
7,21
